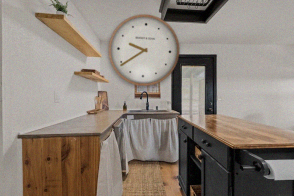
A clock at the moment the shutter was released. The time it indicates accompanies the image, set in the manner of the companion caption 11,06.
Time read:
9,39
